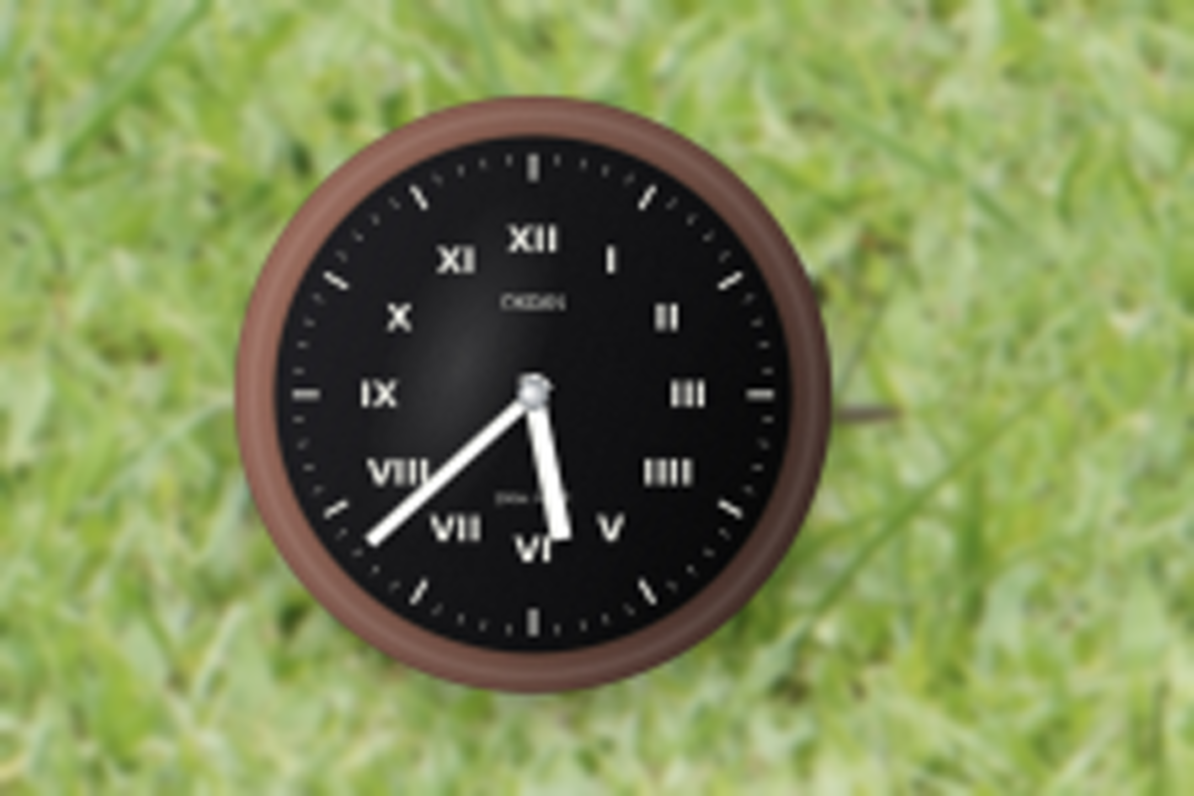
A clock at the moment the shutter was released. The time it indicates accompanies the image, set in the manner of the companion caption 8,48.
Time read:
5,38
